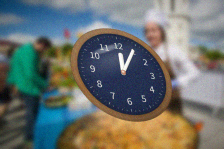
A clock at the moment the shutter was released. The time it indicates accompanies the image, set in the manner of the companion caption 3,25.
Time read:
12,05
